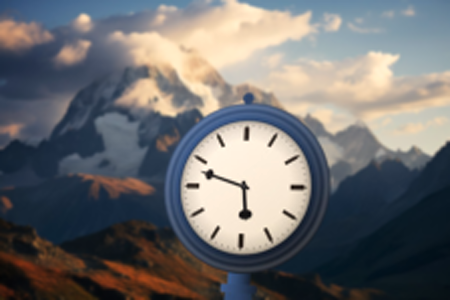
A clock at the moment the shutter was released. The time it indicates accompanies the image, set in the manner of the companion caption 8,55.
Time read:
5,48
